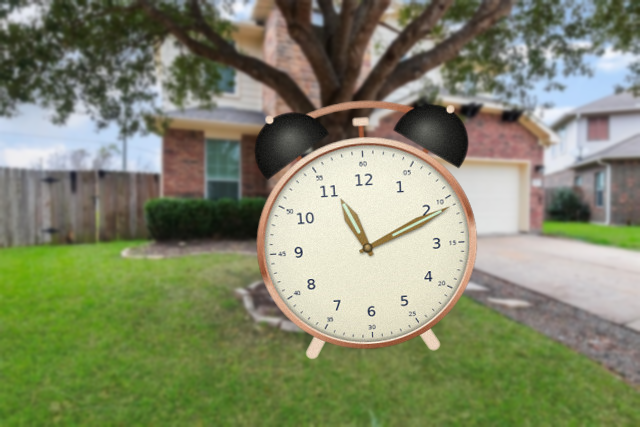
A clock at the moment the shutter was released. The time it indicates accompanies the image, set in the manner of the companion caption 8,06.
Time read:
11,11
